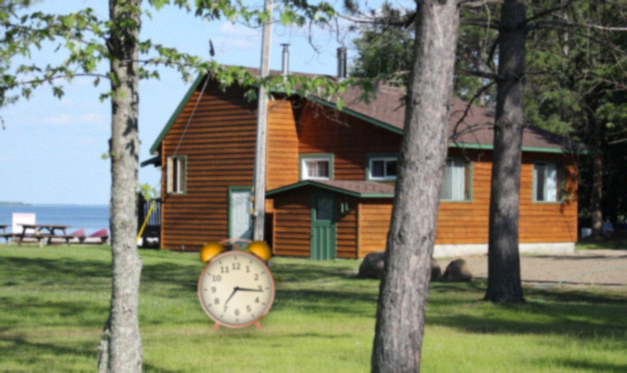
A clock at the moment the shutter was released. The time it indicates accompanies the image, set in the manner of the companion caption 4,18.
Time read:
7,16
